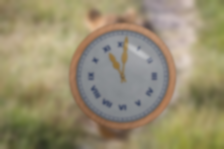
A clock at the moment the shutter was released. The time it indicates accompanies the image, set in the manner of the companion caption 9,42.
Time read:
11,01
